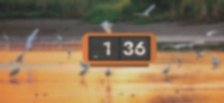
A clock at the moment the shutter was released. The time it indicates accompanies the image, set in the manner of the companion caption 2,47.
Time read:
1,36
